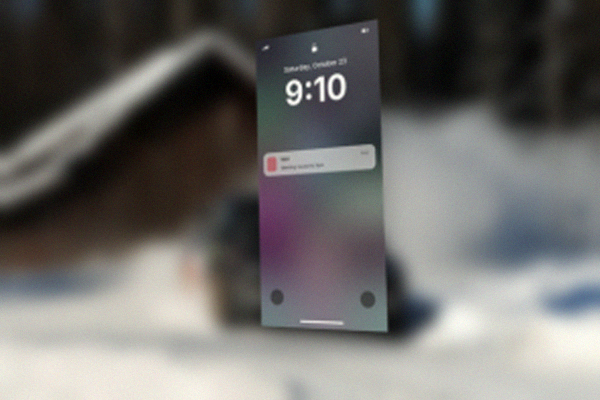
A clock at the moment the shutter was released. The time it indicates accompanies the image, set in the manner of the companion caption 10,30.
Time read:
9,10
